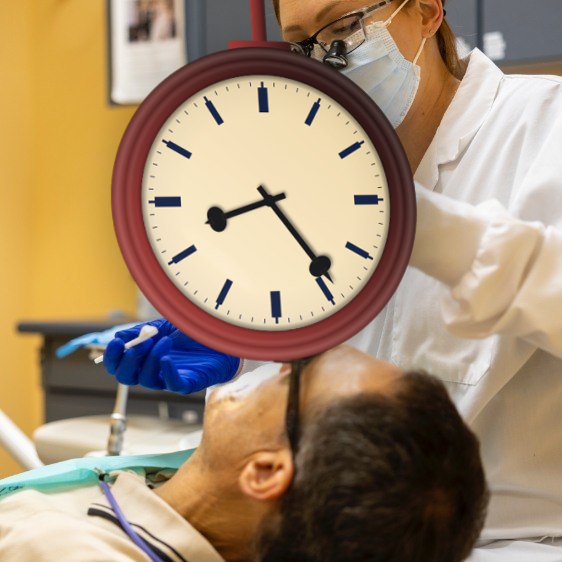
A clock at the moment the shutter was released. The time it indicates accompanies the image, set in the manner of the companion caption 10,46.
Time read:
8,24
